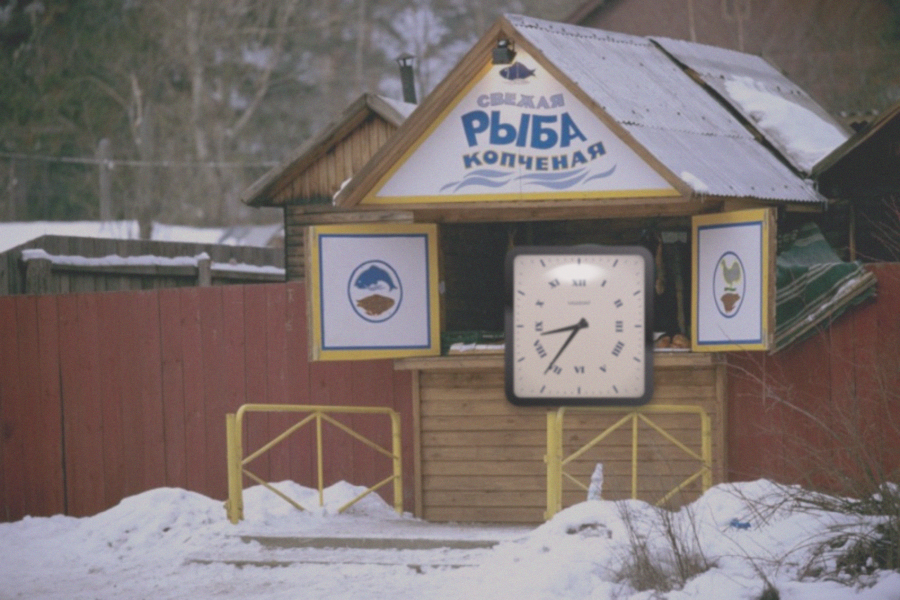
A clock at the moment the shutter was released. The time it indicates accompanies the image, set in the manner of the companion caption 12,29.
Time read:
8,36
